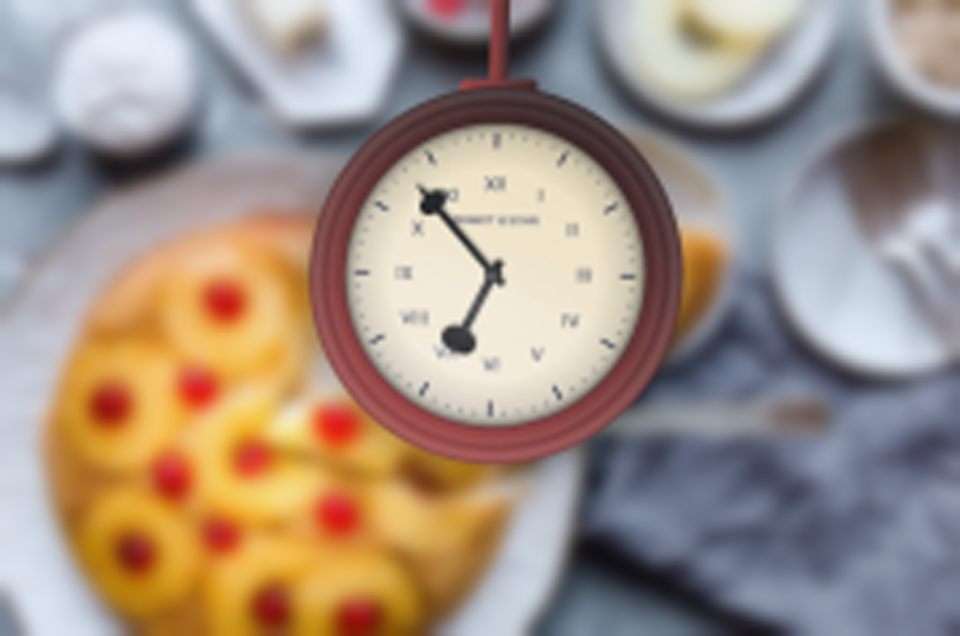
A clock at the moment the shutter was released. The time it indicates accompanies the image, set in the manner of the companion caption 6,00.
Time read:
6,53
